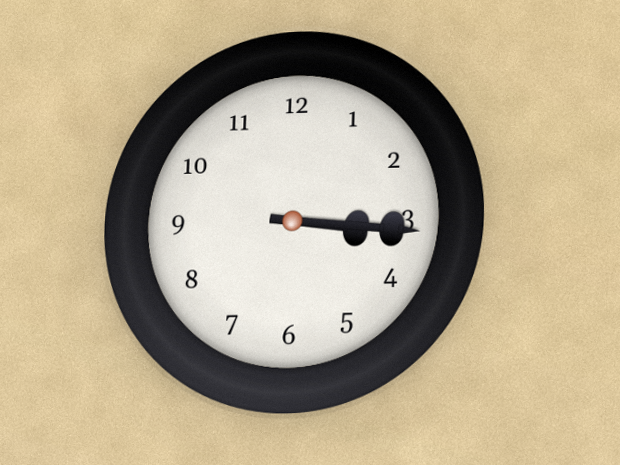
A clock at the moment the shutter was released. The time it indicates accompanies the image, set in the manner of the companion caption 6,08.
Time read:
3,16
